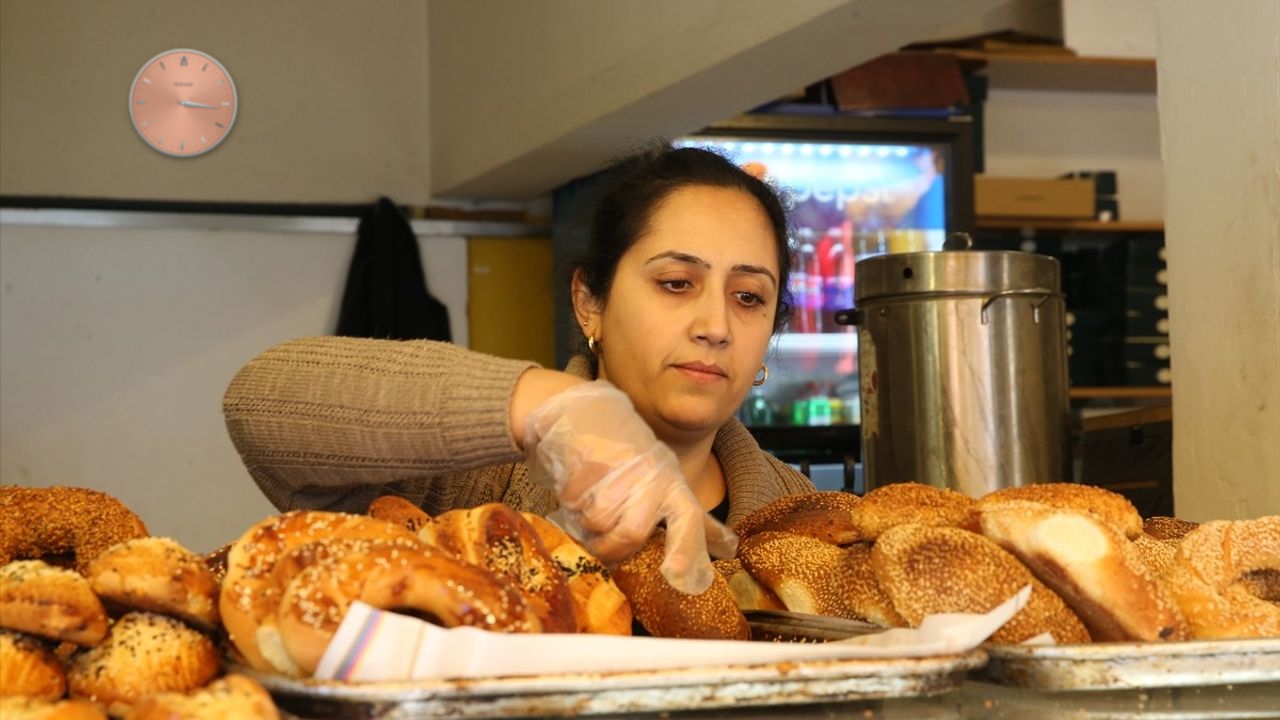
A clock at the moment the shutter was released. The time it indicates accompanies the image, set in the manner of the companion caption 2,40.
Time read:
3,16
